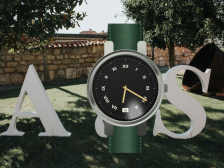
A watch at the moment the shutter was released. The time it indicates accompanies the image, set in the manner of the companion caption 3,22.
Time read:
6,20
